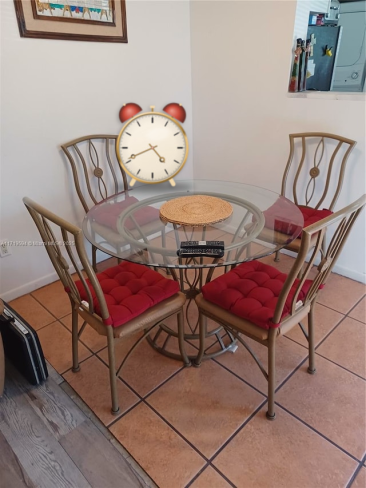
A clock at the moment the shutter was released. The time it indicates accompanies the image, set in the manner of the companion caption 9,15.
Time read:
4,41
